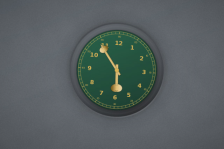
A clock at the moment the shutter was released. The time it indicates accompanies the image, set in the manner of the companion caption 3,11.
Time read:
5,54
